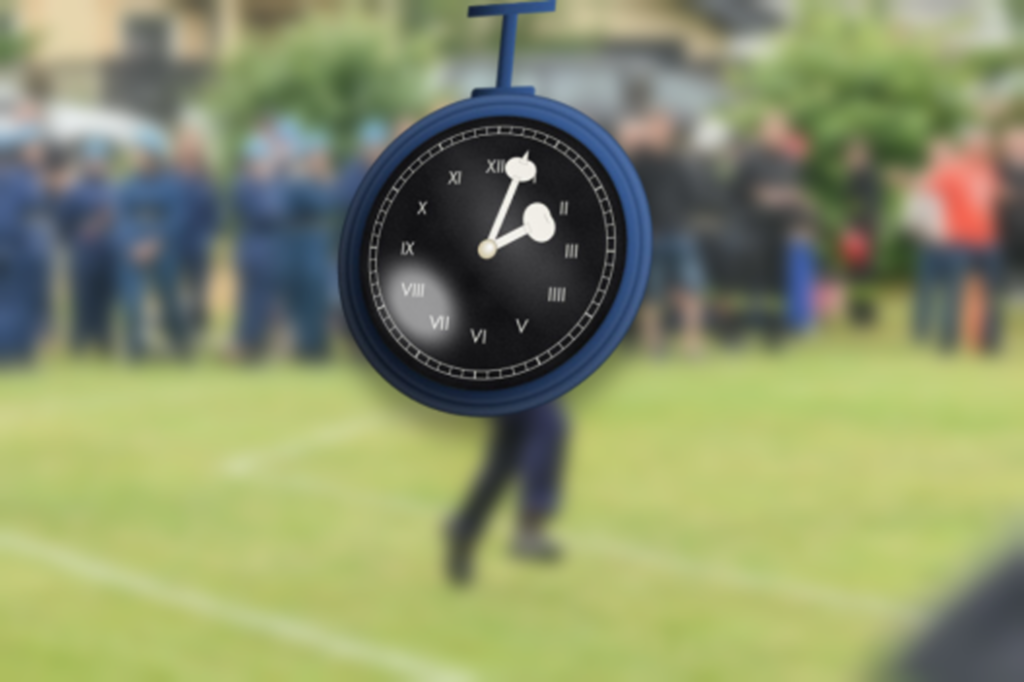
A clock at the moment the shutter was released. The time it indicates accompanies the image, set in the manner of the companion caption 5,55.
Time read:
2,03
